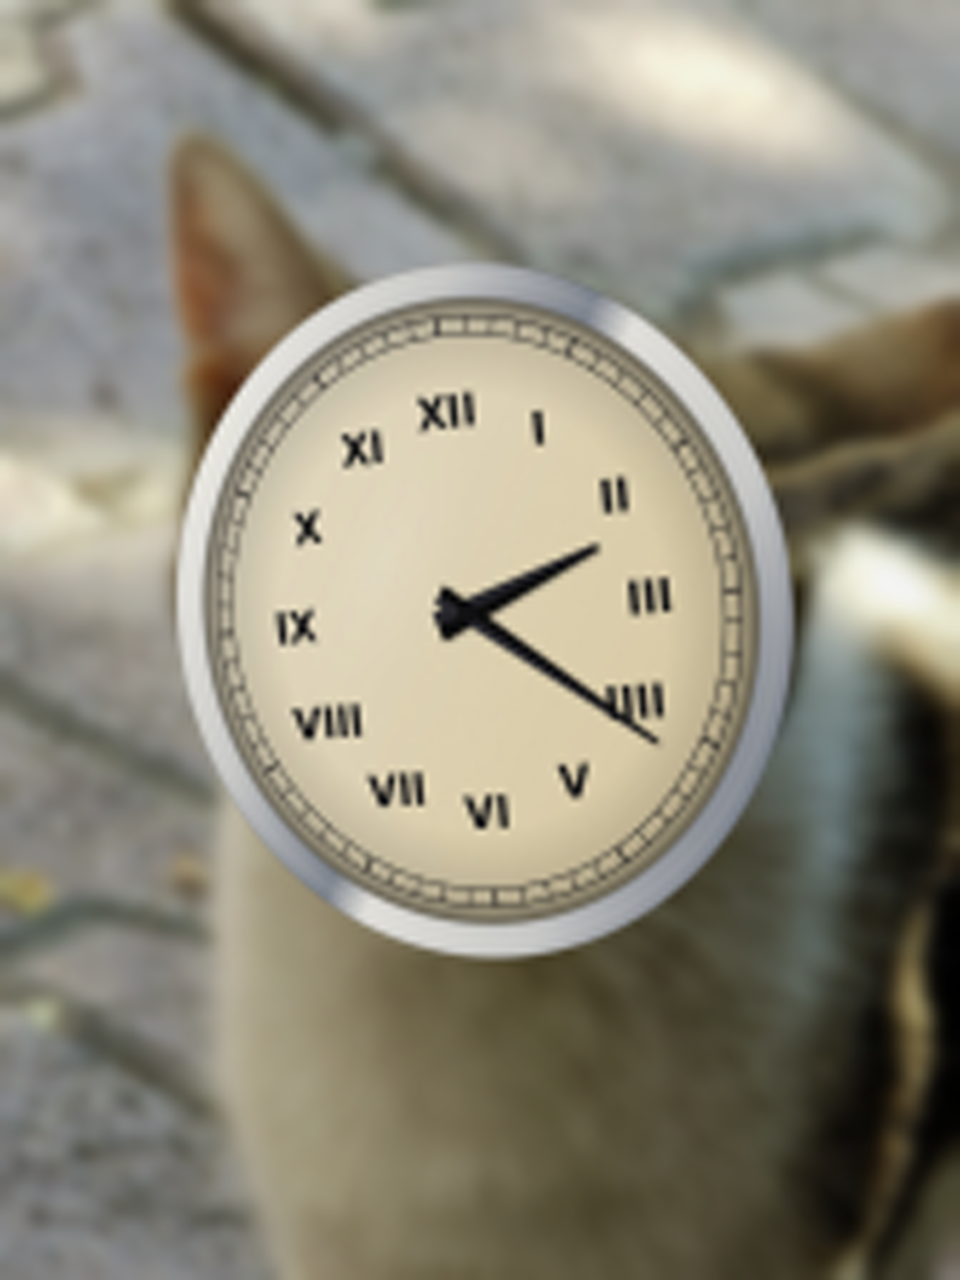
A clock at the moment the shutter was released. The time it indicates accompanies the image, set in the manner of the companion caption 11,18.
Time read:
2,21
